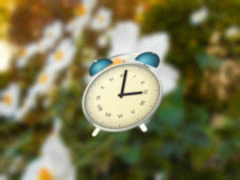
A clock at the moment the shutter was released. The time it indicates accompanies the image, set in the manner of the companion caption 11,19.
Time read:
3,01
